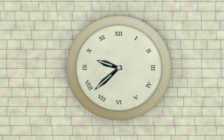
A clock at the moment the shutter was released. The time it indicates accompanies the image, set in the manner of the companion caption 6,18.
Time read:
9,38
